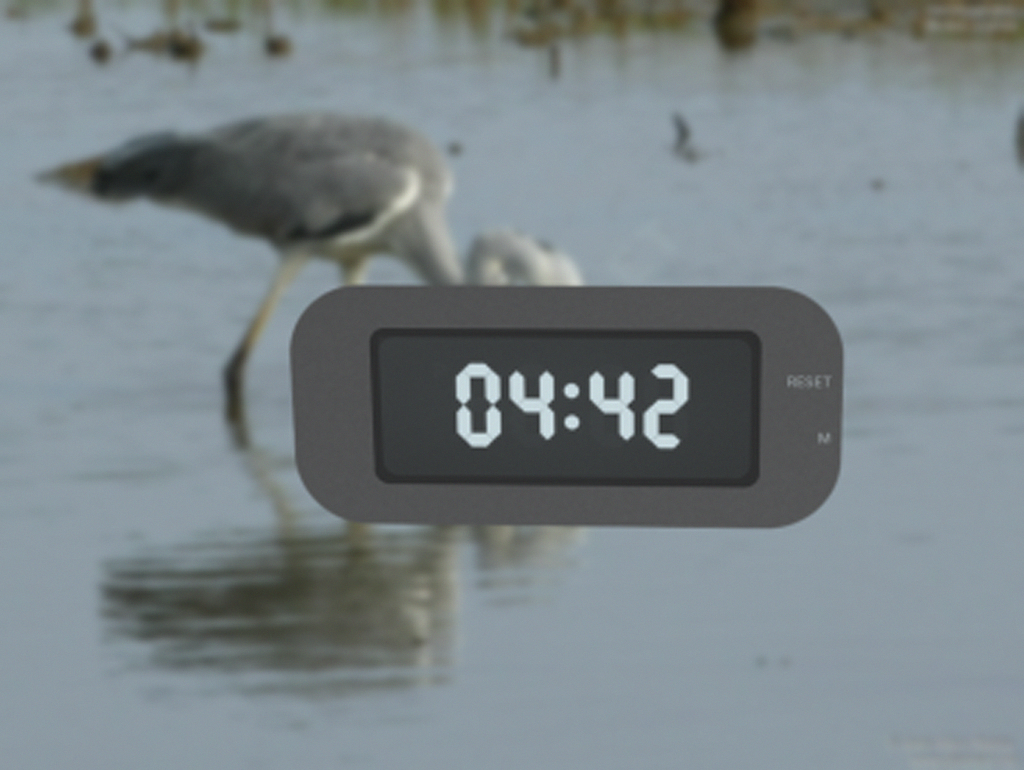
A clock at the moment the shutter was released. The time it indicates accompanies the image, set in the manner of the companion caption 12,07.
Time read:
4,42
